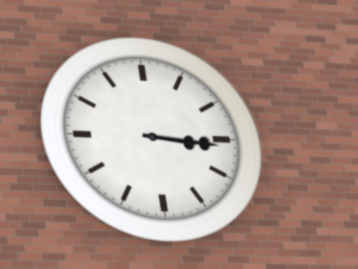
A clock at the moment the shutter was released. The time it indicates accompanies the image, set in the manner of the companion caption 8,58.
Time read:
3,16
